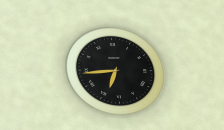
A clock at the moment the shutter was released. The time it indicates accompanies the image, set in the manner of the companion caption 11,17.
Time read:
6,44
